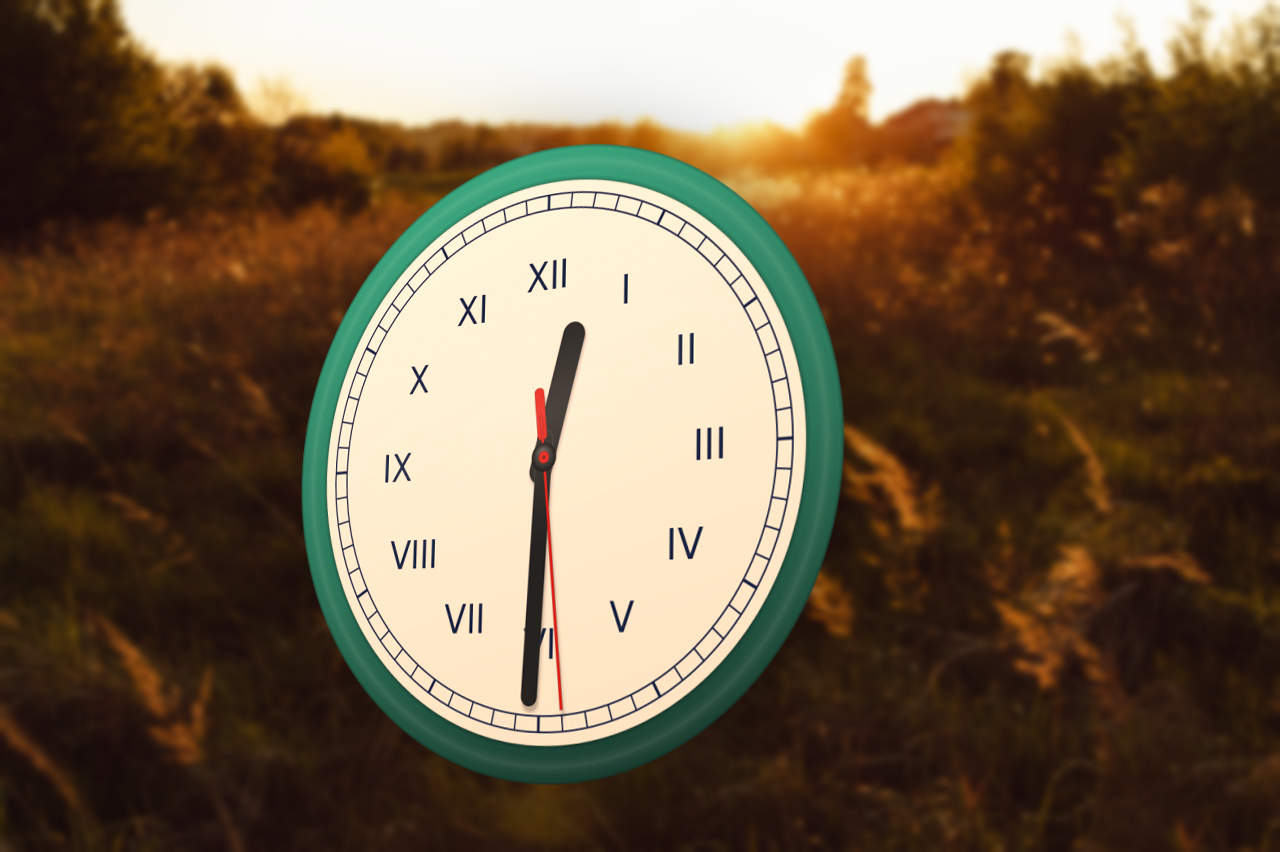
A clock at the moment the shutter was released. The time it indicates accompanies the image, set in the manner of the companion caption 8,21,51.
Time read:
12,30,29
